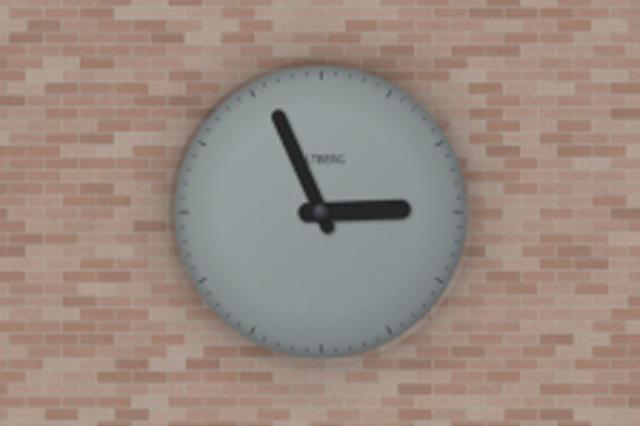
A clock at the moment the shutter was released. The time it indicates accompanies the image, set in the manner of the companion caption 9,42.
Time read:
2,56
